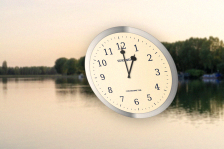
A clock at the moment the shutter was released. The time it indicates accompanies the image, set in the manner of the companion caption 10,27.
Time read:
1,00
